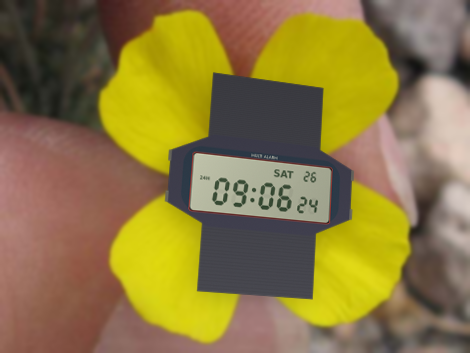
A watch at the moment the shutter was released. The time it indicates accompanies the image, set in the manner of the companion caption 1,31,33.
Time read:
9,06,24
